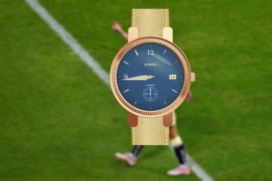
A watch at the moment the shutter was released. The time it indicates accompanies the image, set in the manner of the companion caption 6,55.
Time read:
8,44
